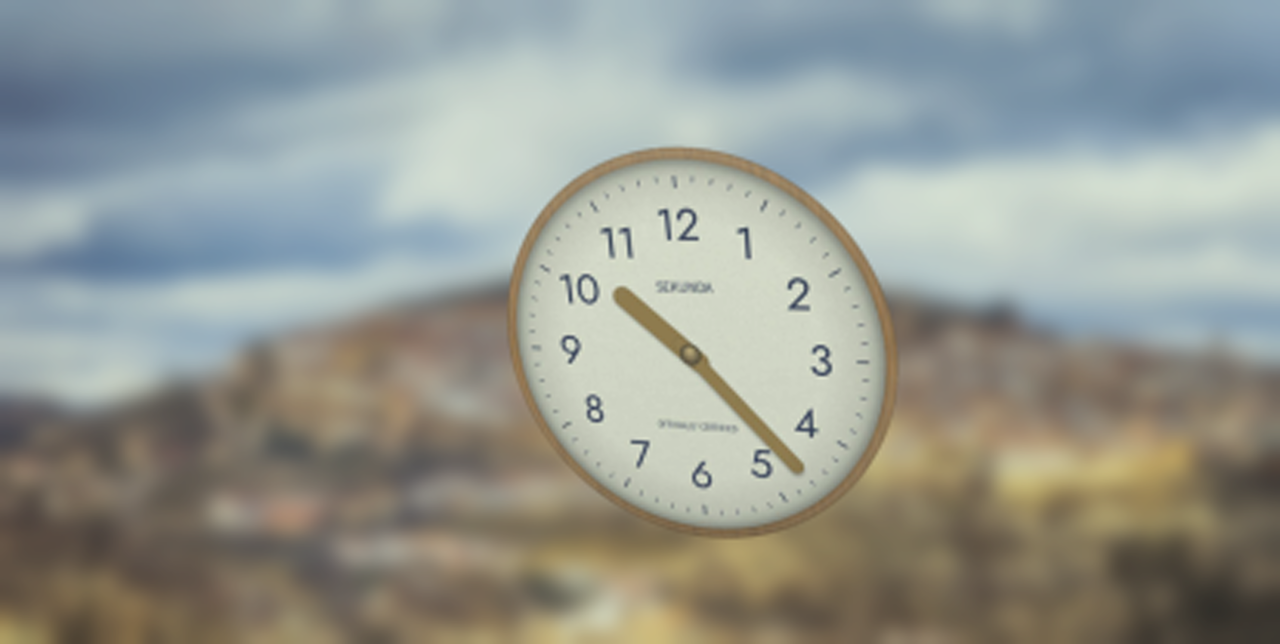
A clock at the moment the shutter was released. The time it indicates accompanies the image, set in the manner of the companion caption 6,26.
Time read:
10,23
